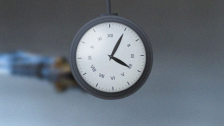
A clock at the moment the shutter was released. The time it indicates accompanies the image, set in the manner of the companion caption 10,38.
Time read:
4,05
